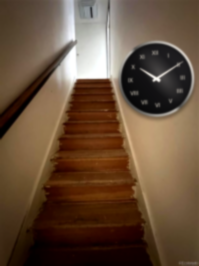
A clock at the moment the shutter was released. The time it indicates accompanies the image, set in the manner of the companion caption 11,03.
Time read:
10,10
